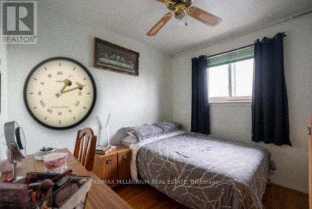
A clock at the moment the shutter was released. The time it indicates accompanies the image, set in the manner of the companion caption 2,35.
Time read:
1,12
